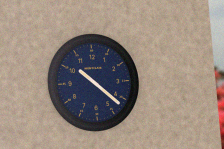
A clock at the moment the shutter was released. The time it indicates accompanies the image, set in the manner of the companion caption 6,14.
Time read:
10,22
